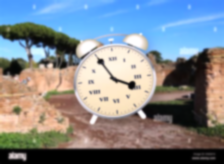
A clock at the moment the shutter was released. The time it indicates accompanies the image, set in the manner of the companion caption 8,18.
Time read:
3,55
